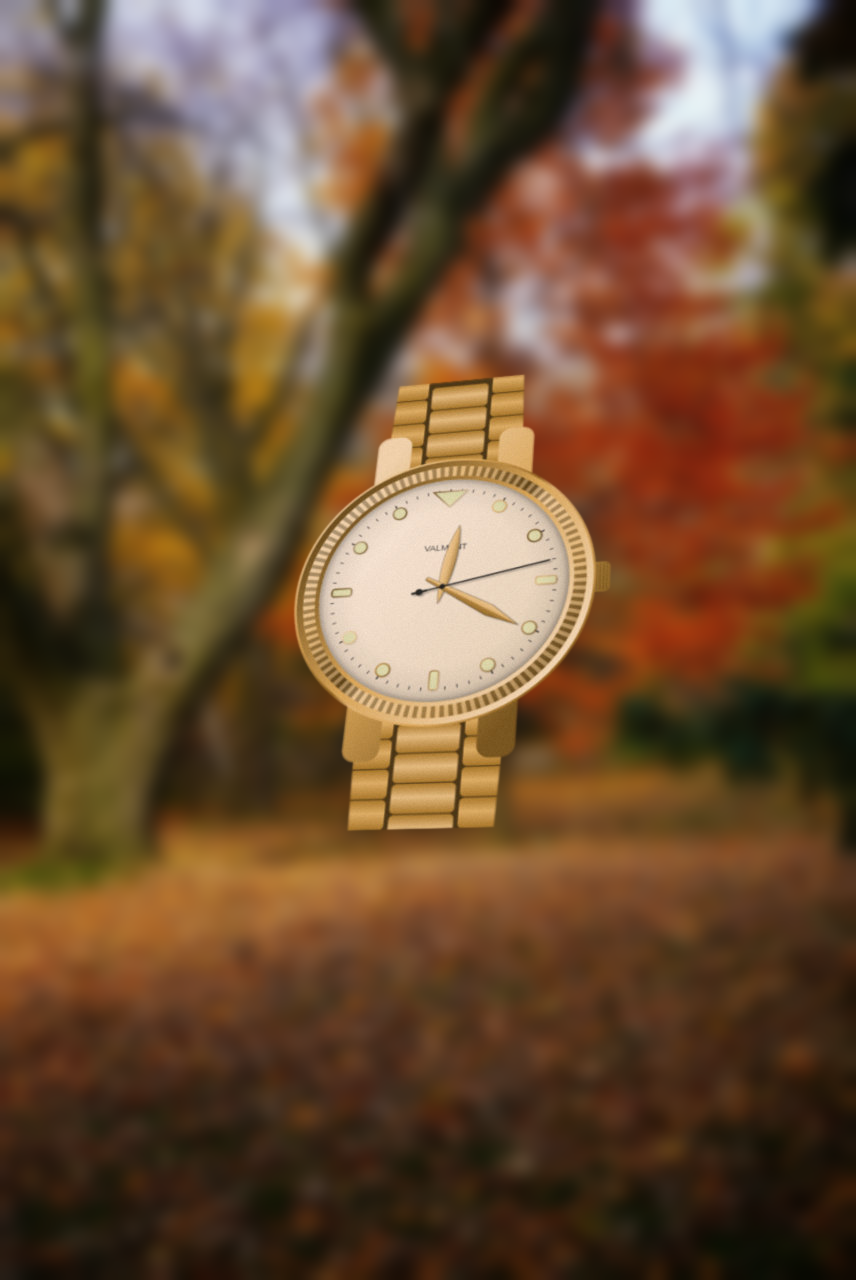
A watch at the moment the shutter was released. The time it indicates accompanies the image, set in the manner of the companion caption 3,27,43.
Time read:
12,20,13
